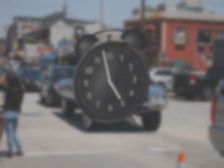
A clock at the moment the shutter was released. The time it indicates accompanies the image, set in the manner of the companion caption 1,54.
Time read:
4,58
